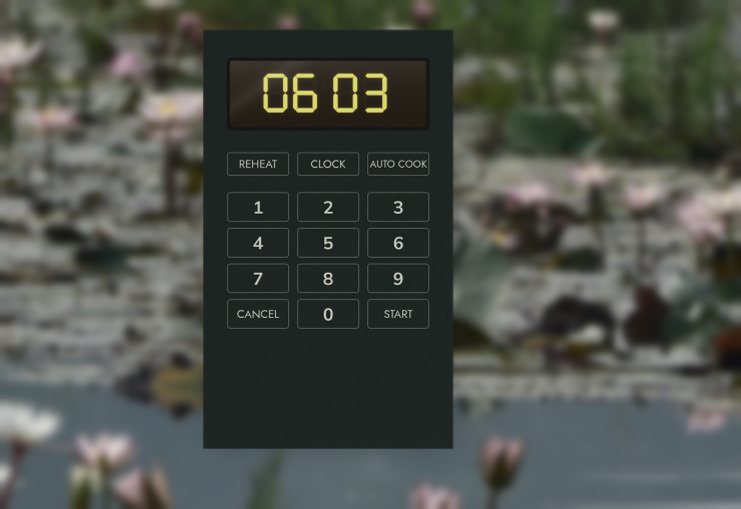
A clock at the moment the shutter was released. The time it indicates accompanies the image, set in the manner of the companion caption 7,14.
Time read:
6,03
